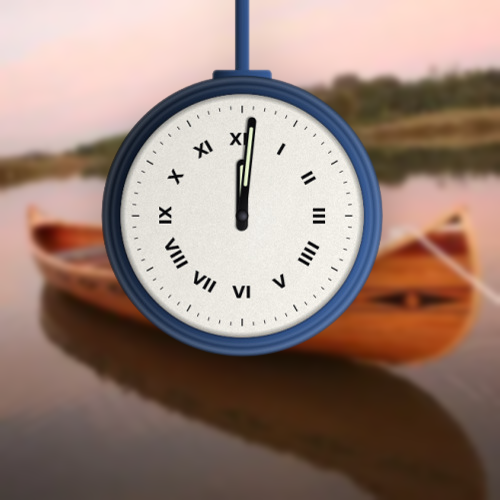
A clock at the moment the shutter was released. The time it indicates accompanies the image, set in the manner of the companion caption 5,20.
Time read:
12,01
